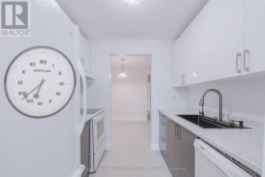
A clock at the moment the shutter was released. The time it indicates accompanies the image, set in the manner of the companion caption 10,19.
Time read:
6,38
